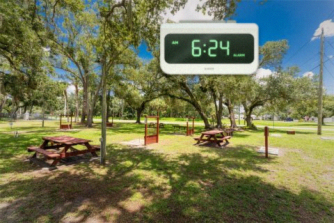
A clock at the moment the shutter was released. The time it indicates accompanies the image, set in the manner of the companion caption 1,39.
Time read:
6,24
